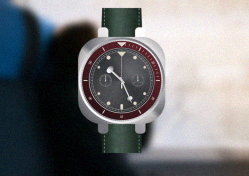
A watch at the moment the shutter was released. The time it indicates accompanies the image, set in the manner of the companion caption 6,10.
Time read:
10,26
